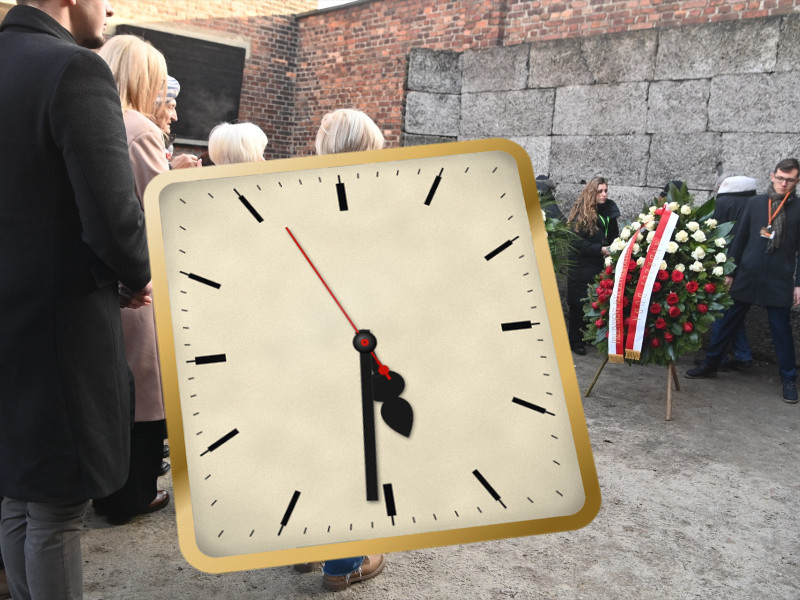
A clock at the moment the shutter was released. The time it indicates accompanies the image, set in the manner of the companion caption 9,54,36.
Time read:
5,30,56
